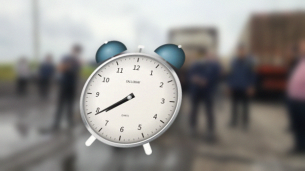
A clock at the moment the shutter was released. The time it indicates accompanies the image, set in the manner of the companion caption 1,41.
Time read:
7,39
